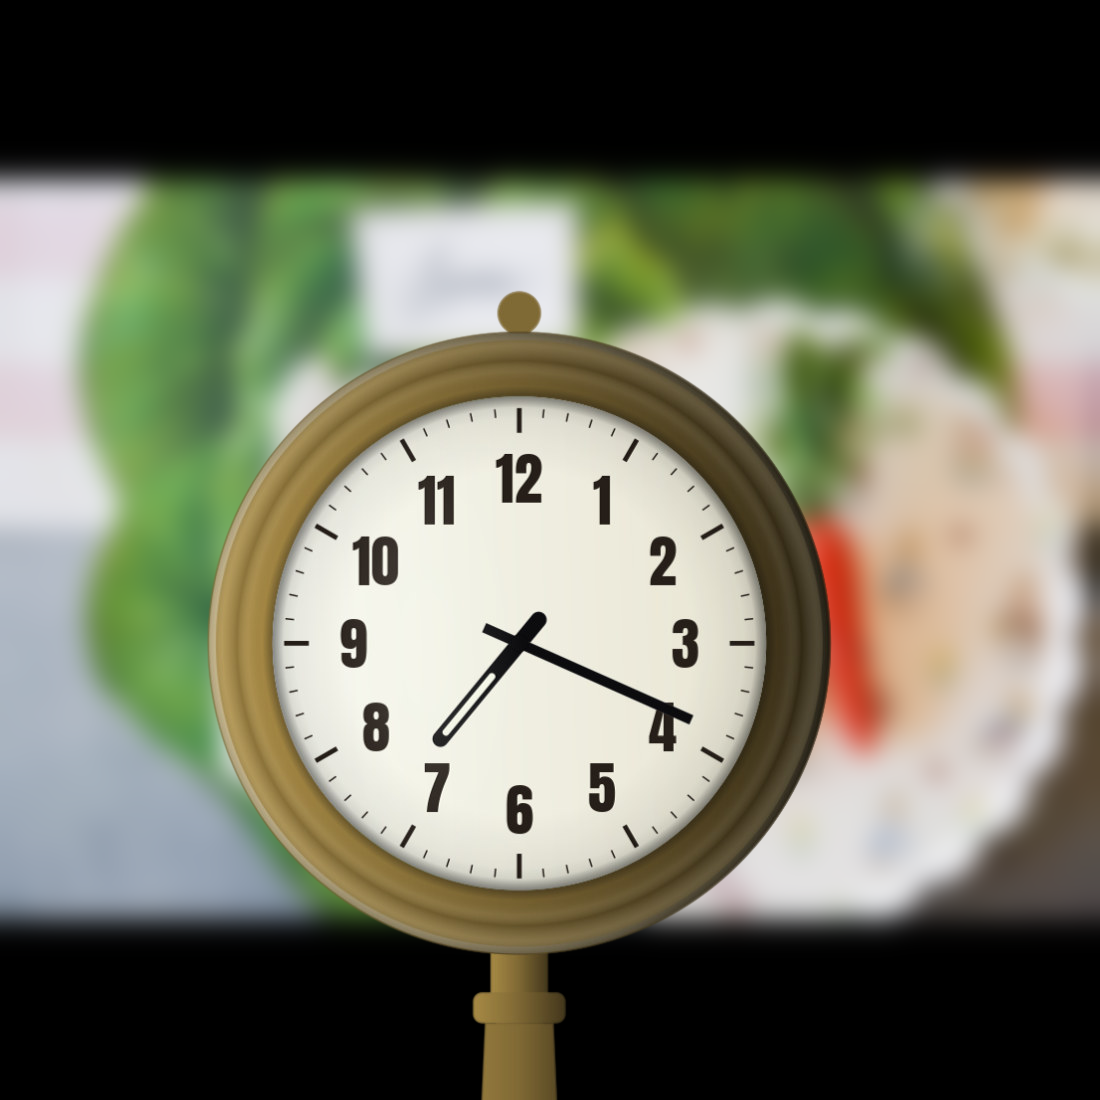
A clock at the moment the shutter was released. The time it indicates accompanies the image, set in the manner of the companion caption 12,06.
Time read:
7,19
